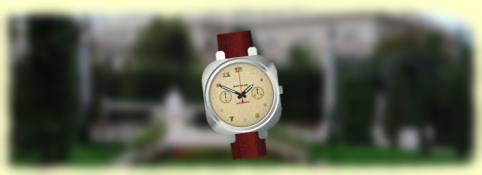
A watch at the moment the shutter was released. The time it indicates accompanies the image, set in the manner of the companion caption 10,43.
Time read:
1,50
